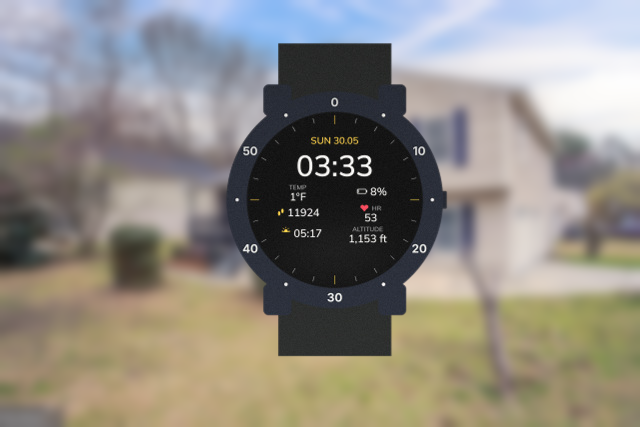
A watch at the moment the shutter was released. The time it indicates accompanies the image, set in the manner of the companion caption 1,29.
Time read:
3,33
